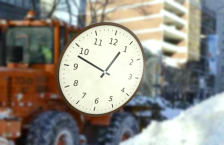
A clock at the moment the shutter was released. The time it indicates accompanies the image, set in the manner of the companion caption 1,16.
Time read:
12,48
